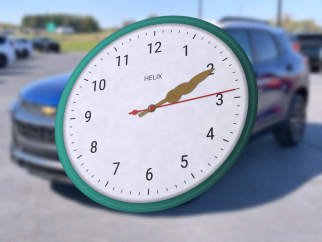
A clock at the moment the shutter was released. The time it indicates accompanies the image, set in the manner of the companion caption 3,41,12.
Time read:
2,10,14
